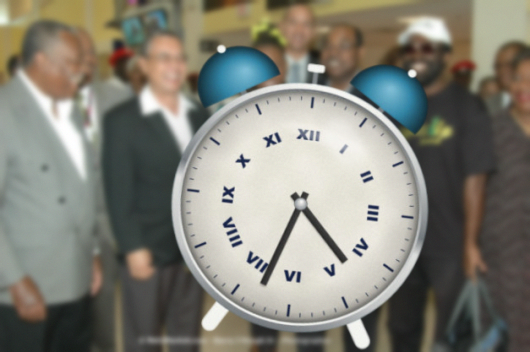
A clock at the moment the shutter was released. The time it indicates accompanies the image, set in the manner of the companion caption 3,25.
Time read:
4,33
